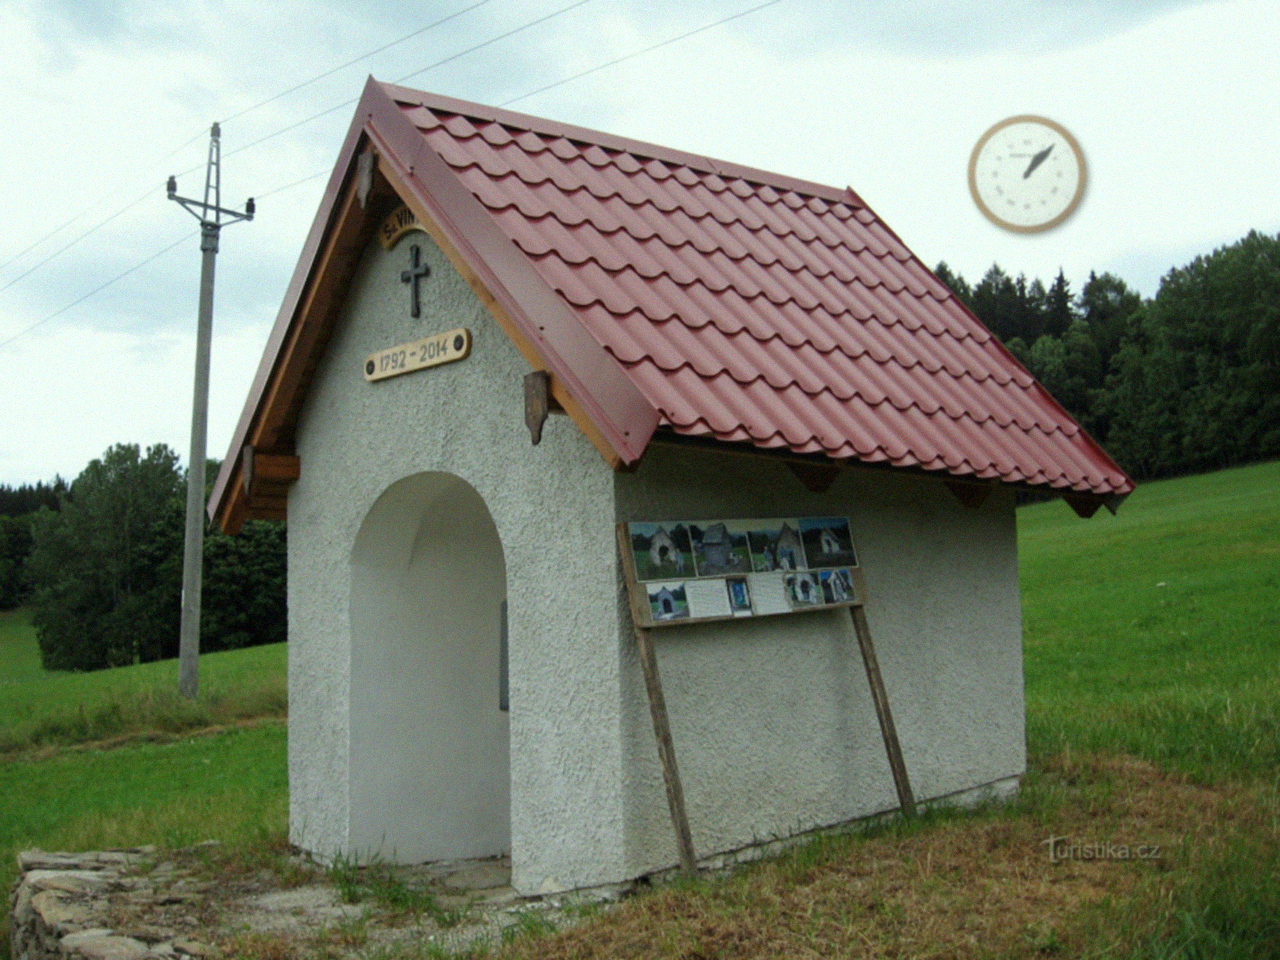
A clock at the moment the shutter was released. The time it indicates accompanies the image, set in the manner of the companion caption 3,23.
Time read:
1,07
